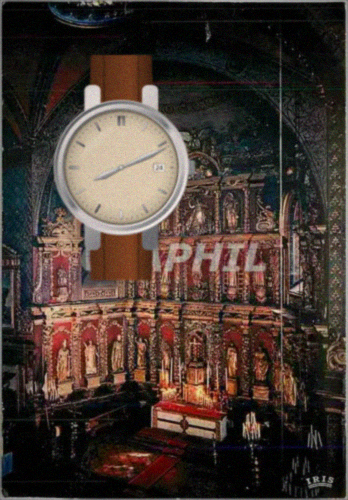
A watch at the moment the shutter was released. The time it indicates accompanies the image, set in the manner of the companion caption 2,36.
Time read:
8,11
